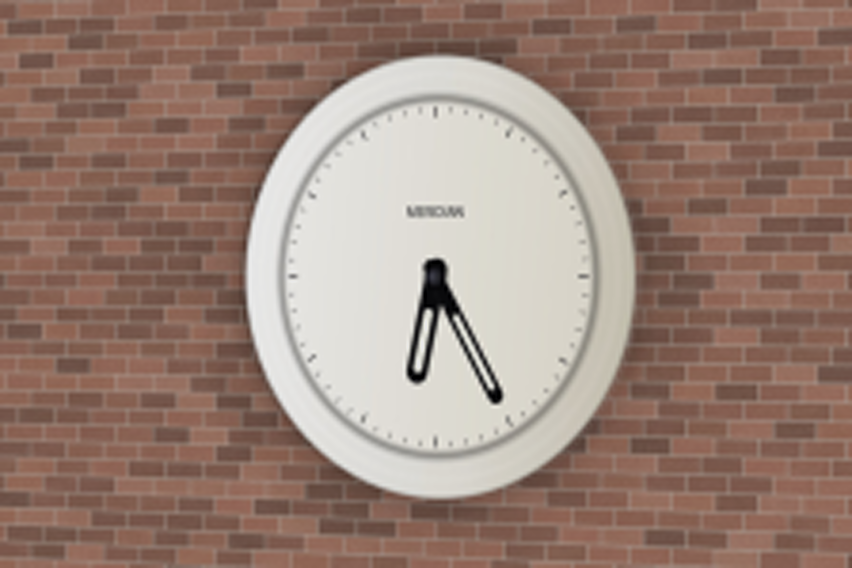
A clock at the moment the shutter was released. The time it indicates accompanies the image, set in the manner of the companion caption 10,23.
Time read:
6,25
